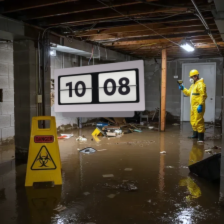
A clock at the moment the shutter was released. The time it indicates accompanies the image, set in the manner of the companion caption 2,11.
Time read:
10,08
